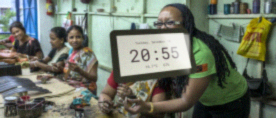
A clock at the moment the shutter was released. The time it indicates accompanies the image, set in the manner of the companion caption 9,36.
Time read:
20,55
